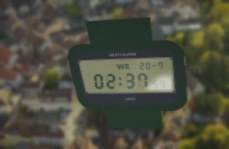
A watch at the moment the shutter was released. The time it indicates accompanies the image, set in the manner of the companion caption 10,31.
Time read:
2,37
